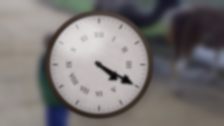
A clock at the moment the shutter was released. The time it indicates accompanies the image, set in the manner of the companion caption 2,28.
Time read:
4,20
